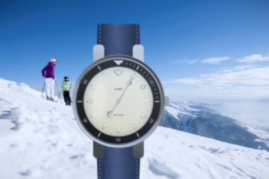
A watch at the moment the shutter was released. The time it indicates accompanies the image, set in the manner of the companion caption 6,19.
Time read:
7,05
